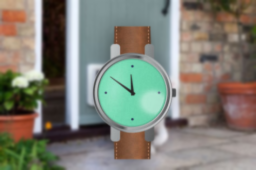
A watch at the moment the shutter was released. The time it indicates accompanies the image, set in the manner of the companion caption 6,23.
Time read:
11,51
